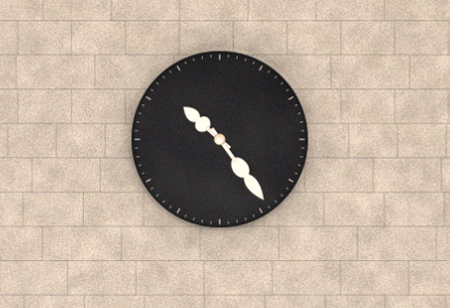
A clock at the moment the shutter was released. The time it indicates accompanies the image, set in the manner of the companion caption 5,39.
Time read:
10,24
